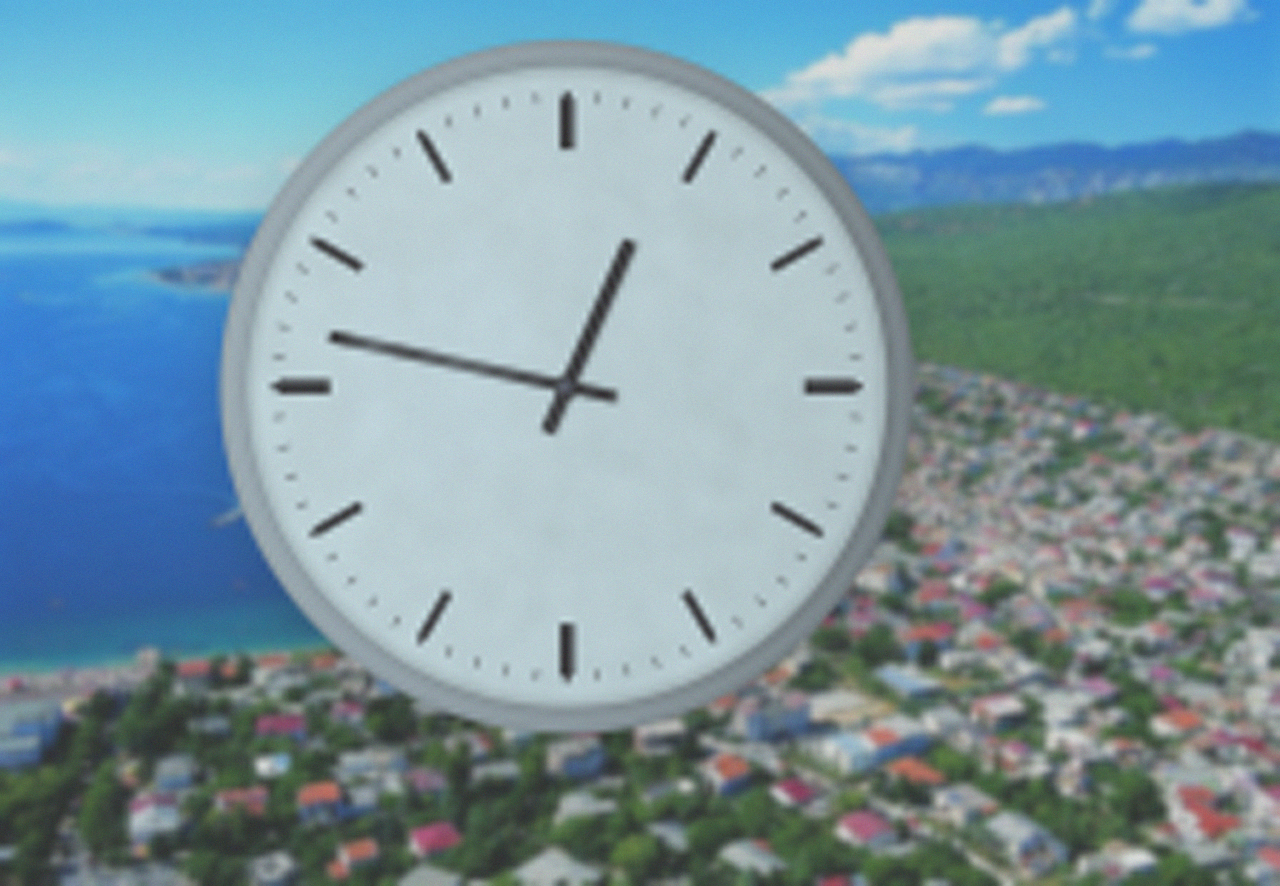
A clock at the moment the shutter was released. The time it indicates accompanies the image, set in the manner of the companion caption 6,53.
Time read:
12,47
